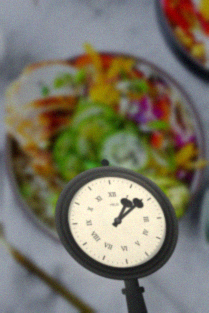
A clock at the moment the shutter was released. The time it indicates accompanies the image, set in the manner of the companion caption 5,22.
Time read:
1,09
